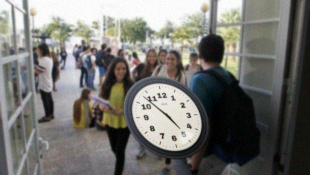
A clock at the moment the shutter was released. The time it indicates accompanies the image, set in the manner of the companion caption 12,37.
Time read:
4,53
